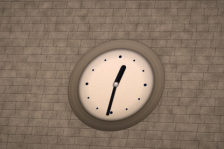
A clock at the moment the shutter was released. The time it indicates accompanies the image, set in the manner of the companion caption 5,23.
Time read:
12,31
